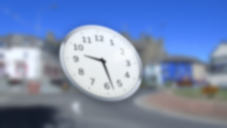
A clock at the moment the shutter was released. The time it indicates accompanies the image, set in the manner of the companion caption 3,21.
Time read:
9,28
